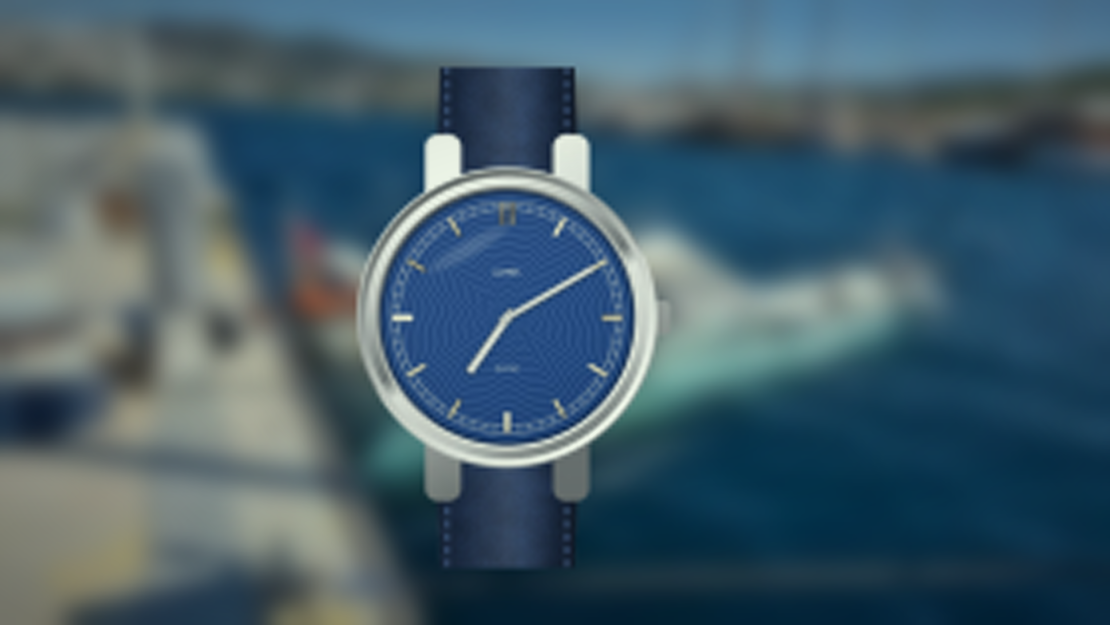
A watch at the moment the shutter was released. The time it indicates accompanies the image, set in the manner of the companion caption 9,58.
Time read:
7,10
